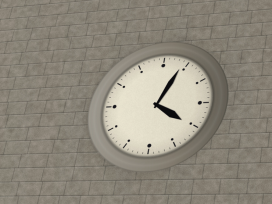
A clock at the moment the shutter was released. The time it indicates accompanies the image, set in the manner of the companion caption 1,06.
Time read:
4,04
